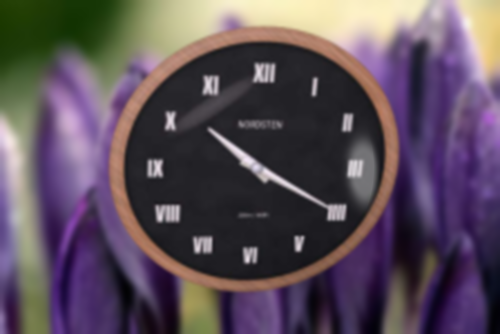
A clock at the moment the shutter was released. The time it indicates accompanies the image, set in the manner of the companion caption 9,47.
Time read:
10,20
